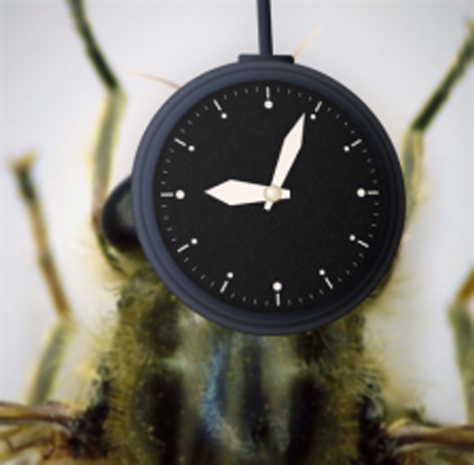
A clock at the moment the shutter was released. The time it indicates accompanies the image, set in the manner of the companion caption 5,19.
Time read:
9,04
